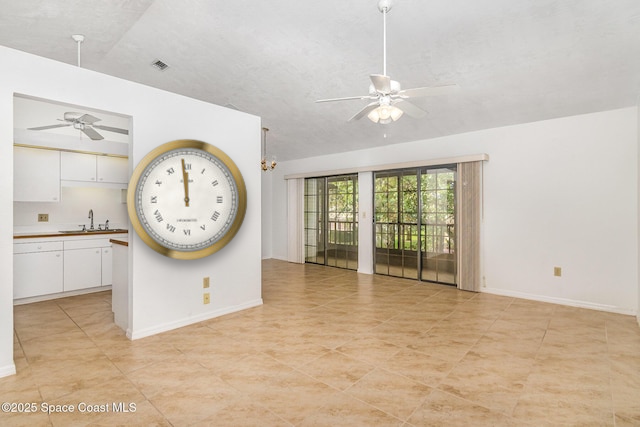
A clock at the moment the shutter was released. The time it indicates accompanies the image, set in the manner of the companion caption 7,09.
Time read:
11,59
